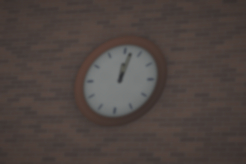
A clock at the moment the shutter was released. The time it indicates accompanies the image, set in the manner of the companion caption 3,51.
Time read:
12,02
